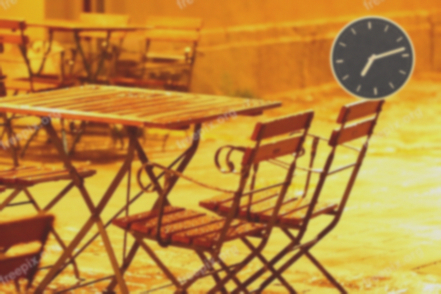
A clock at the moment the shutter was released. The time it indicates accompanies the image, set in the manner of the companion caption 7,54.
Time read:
7,13
